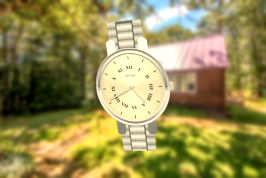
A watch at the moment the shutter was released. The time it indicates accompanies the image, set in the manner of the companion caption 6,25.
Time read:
4,41
